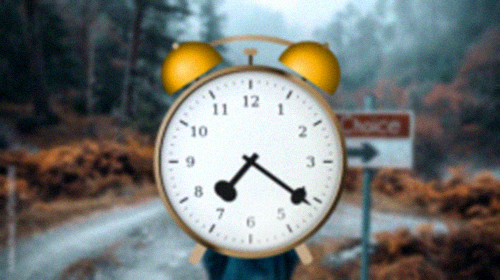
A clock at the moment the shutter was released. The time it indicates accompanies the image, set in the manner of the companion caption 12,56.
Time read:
7,21
